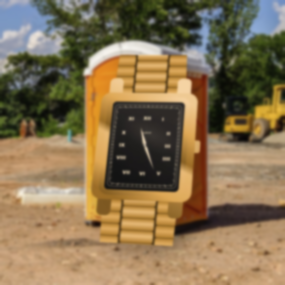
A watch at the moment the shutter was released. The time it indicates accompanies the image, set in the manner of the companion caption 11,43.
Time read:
11,26
